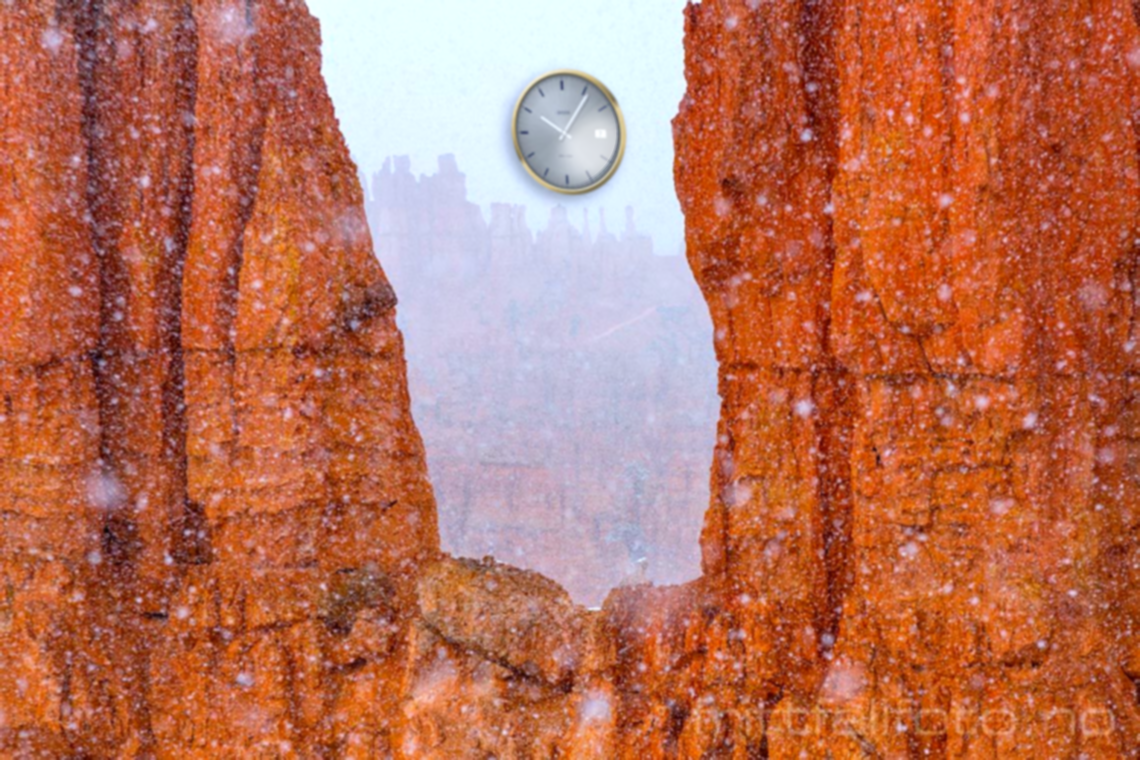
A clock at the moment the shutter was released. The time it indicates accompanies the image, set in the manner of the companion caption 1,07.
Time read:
10,06
